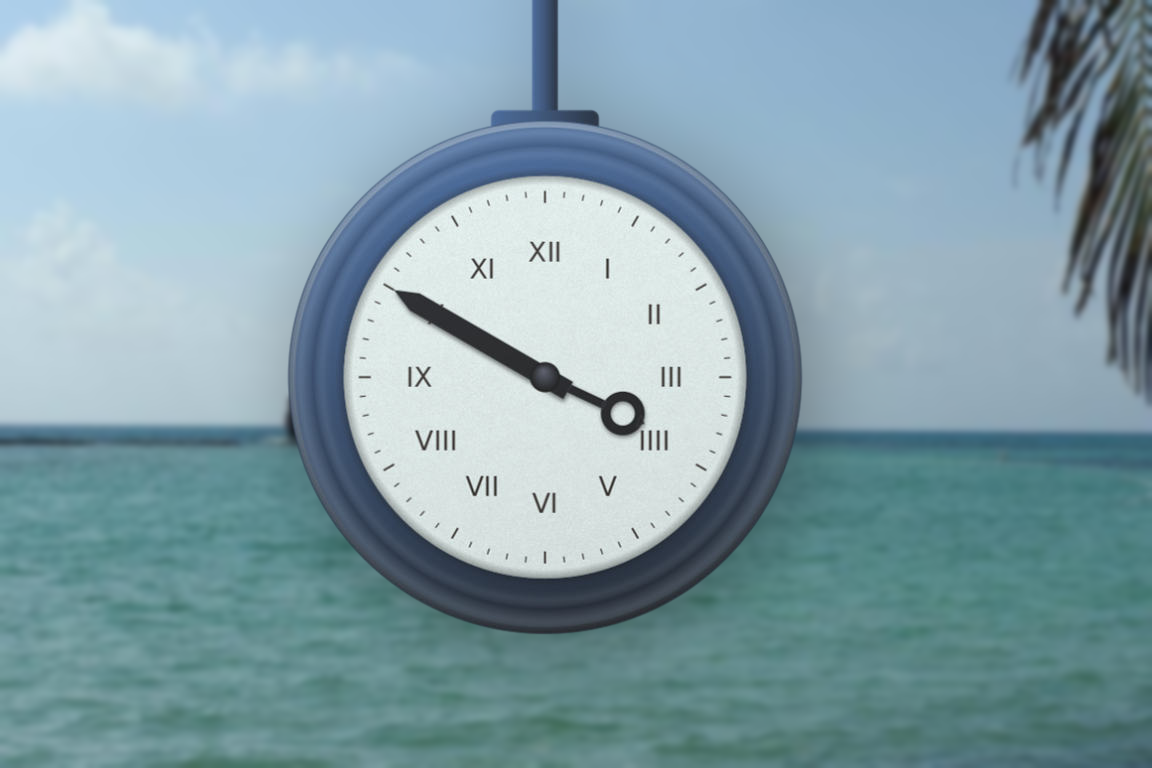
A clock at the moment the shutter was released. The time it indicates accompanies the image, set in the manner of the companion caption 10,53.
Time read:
3,50
